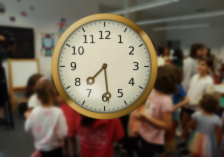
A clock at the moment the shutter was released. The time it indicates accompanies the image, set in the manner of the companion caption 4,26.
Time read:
7,29
